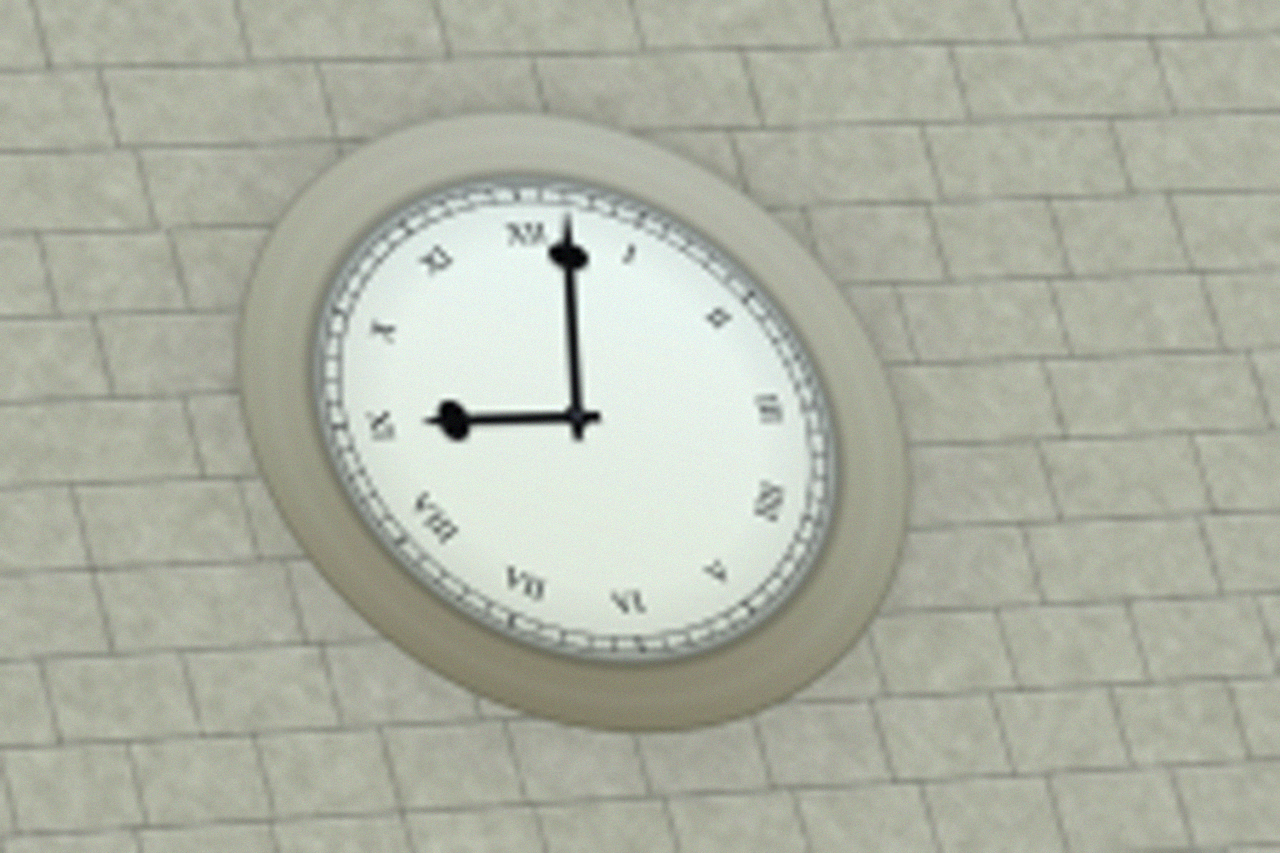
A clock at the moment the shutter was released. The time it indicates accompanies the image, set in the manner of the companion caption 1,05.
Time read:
9,02
